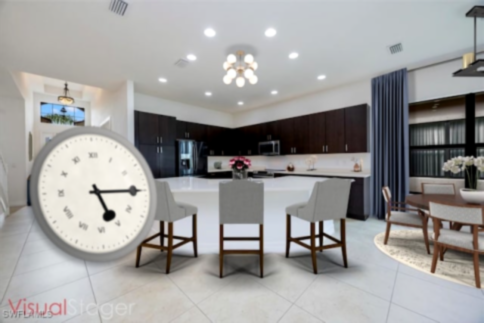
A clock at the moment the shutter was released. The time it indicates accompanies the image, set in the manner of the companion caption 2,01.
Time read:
5,15
